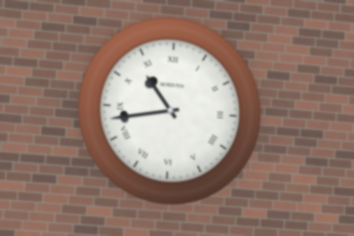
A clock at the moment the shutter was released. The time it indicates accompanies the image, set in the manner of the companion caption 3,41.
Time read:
10,43
